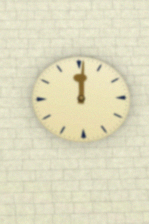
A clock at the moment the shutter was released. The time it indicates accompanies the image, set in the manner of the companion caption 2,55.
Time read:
12,01
